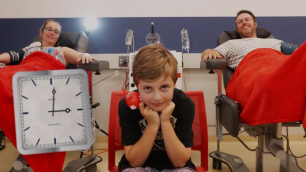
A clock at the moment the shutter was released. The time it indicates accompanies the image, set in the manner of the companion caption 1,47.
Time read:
3,01
